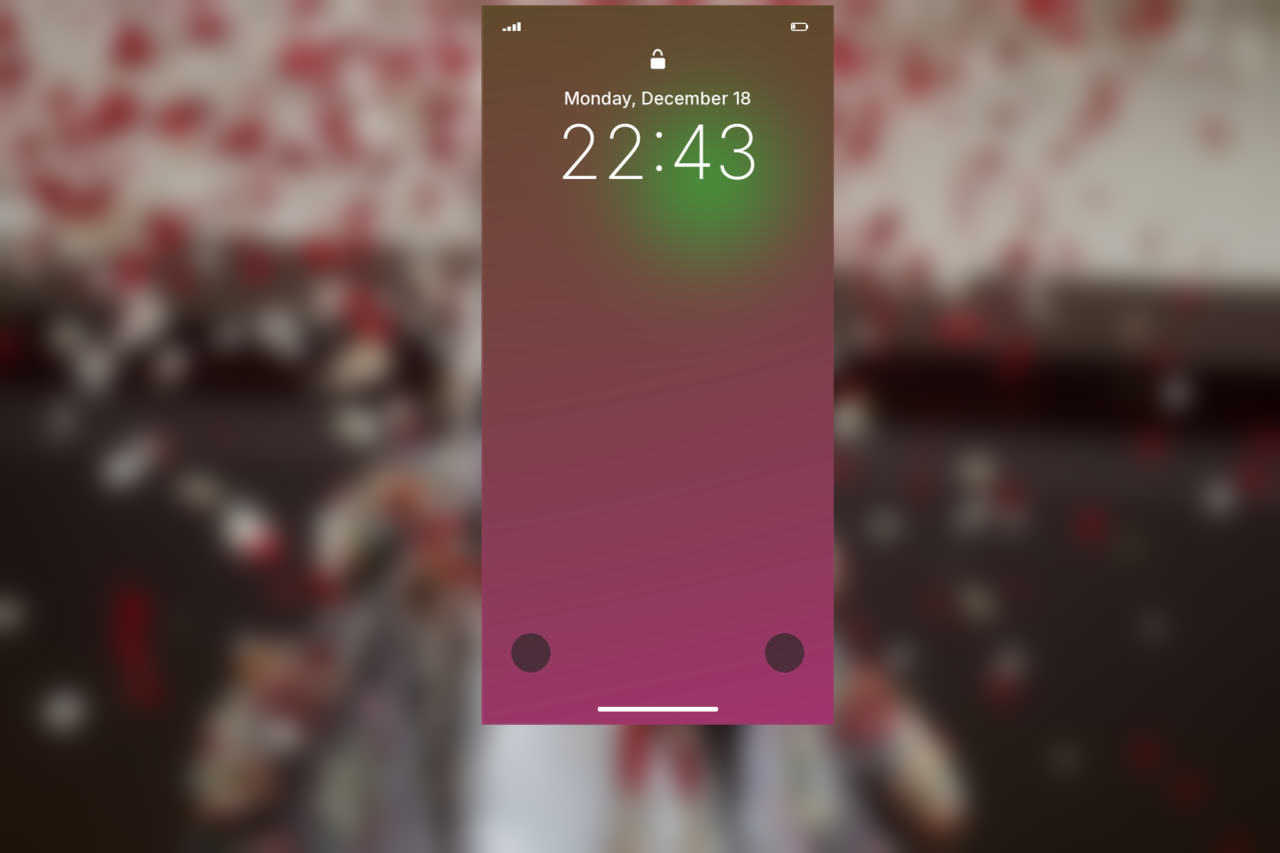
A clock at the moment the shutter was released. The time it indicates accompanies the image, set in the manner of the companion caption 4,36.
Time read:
22,43
